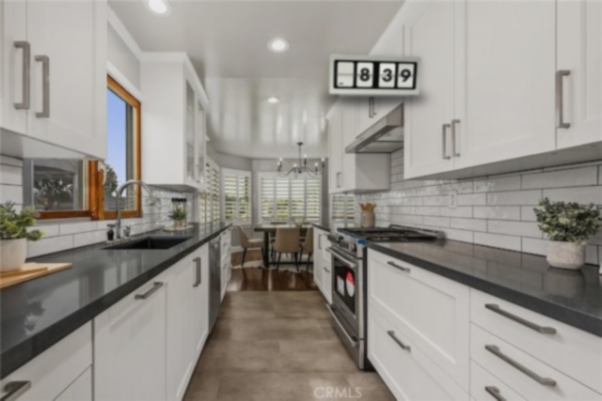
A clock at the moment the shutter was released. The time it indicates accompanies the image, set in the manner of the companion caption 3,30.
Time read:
8,39
